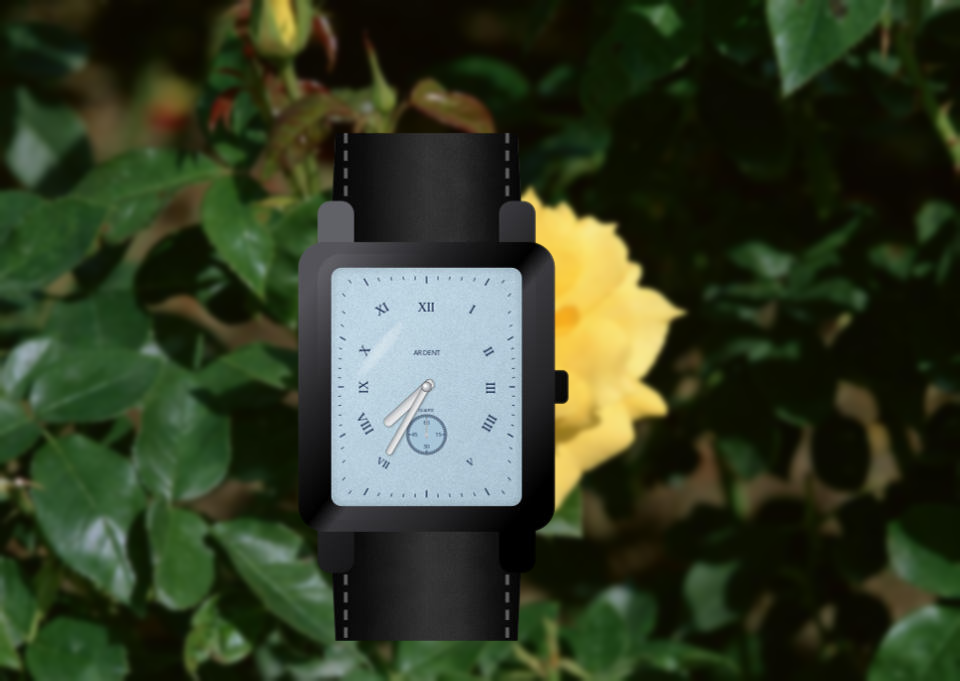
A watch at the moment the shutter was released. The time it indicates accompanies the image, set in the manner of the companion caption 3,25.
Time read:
7,35
